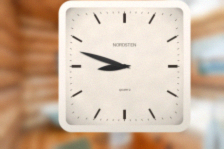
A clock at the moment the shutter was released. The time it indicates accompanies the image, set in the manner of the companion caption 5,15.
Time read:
8,48
